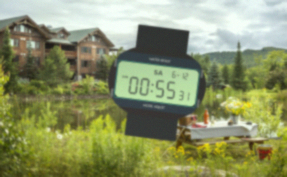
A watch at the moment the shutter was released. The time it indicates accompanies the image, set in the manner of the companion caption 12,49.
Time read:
0,55
